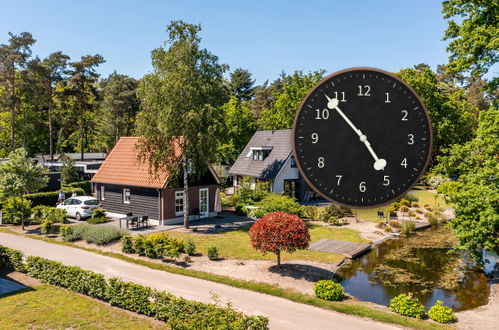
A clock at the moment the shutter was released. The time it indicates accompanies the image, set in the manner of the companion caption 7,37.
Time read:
4,53
